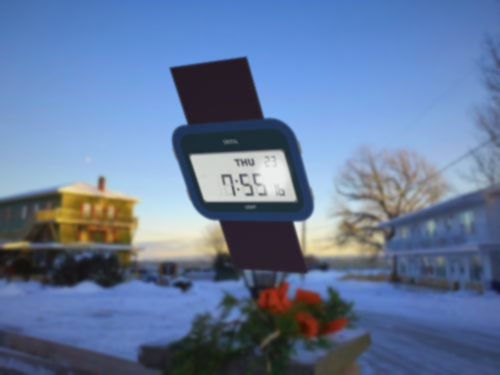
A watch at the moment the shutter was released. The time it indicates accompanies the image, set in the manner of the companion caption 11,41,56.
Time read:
7,55,16
